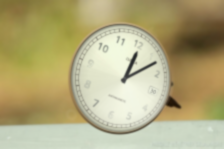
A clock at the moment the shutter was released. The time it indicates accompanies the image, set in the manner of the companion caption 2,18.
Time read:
12,07
